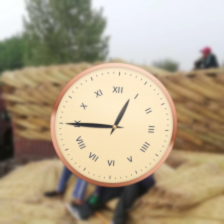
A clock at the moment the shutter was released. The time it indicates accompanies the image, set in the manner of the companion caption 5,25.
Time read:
12,45
